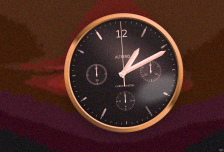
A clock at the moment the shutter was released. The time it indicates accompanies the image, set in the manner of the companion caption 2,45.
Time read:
1,11
